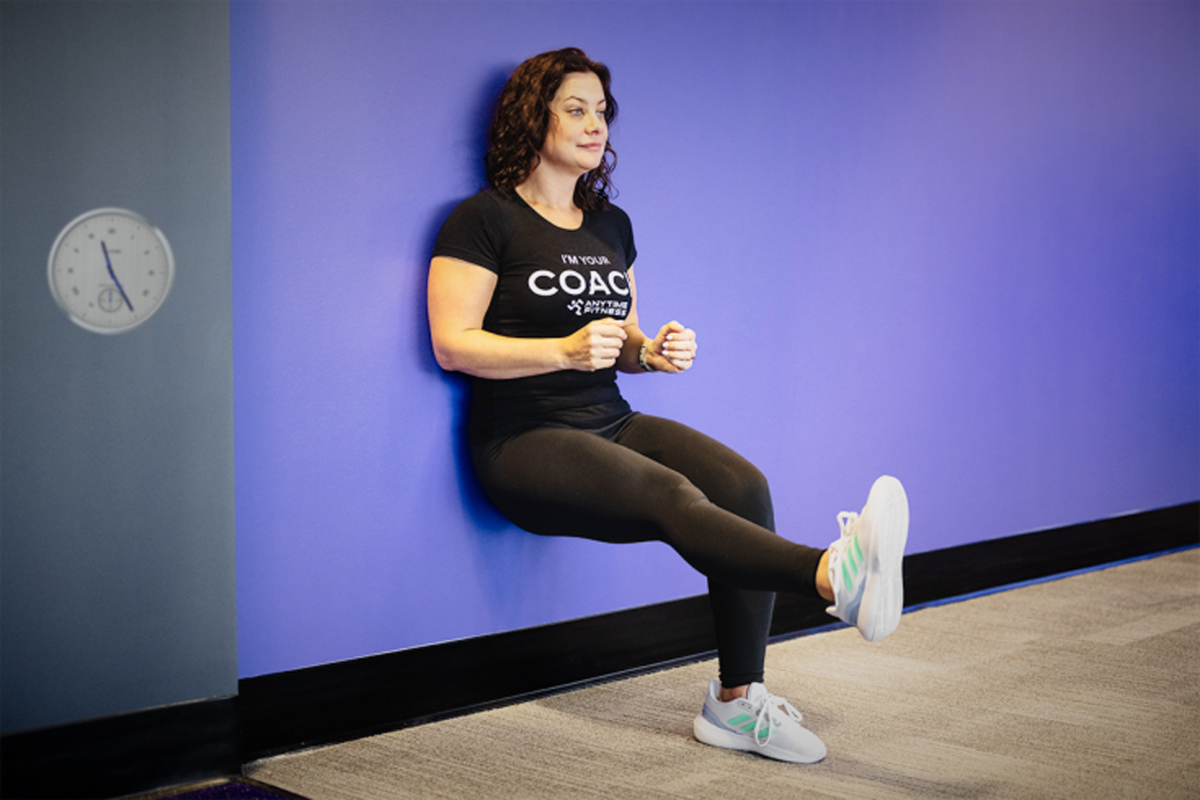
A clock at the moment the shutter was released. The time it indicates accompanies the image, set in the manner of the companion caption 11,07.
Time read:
11,25
